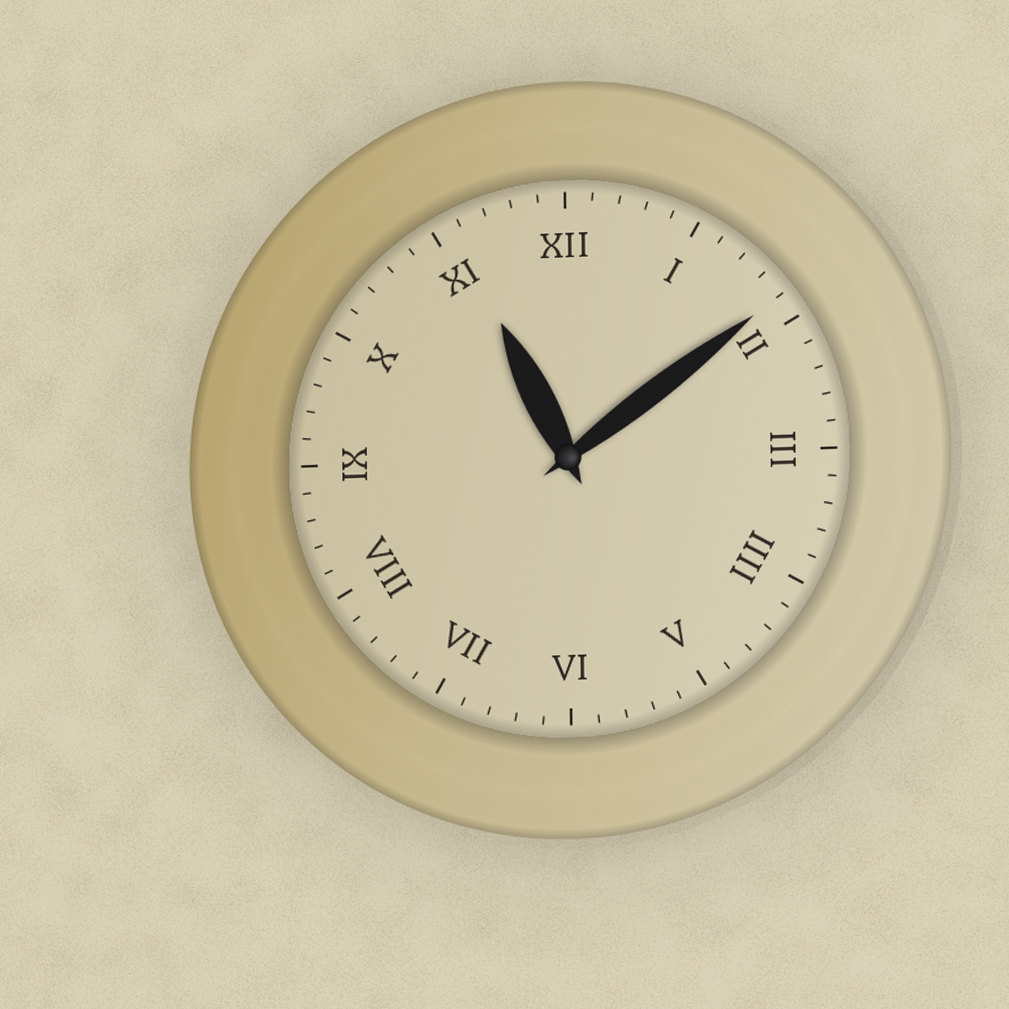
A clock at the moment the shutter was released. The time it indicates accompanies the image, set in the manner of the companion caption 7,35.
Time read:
11,09
